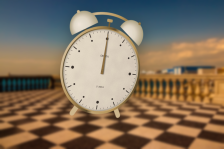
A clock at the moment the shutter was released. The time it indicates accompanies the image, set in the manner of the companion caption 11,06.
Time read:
12,00
